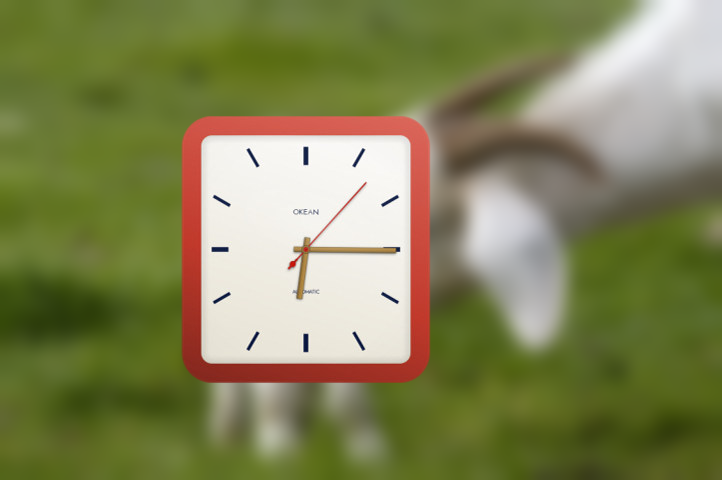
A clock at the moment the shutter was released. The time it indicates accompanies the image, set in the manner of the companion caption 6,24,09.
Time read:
6,15,07
